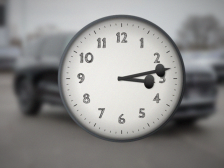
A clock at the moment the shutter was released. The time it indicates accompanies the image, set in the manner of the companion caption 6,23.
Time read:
3,13
